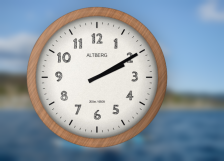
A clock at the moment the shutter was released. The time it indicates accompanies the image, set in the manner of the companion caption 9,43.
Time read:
2,10
